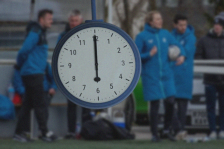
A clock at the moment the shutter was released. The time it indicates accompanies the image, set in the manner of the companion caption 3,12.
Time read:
6,00
